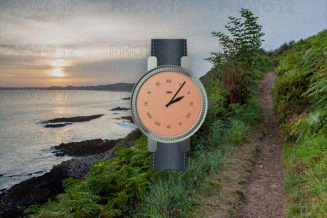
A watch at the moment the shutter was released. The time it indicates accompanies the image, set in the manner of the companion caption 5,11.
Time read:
2,06
